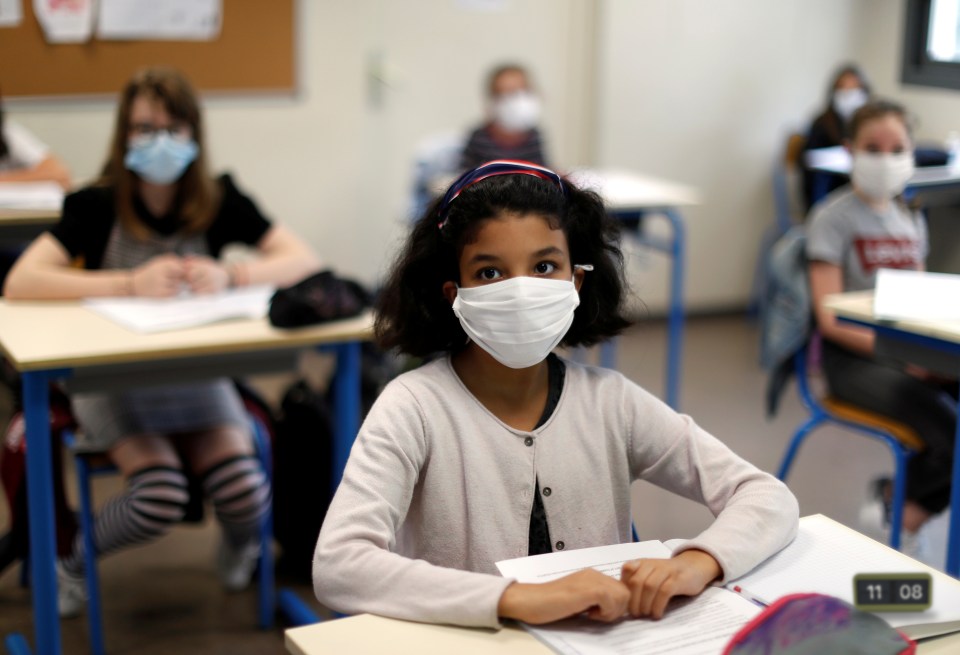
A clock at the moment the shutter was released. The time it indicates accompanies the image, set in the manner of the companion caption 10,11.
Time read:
11,08
